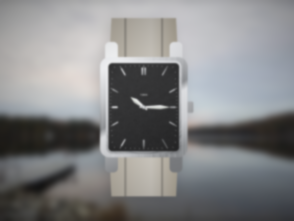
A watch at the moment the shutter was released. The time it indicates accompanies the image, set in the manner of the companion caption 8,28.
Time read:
10,15
